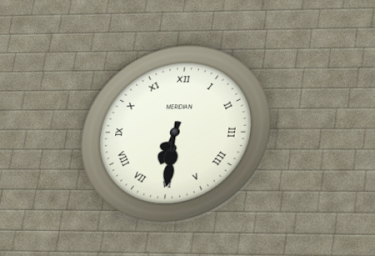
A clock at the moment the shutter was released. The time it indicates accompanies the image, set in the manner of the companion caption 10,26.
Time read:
6,30
